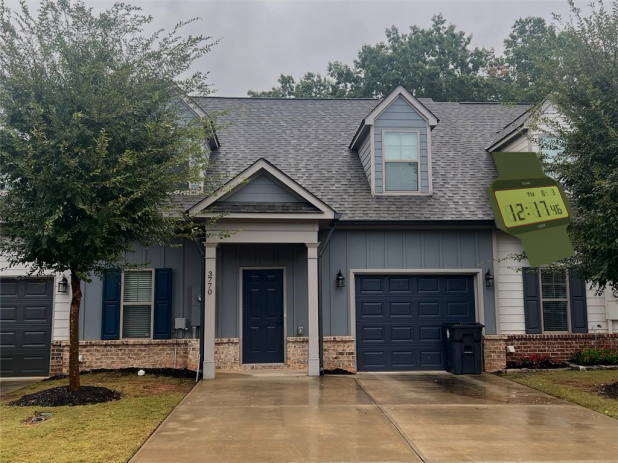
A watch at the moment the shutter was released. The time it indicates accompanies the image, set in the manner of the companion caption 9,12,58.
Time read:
12,17,46
